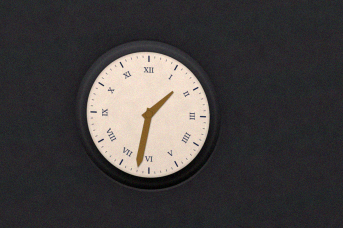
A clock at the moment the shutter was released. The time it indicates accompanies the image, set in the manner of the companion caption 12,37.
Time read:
1,32
